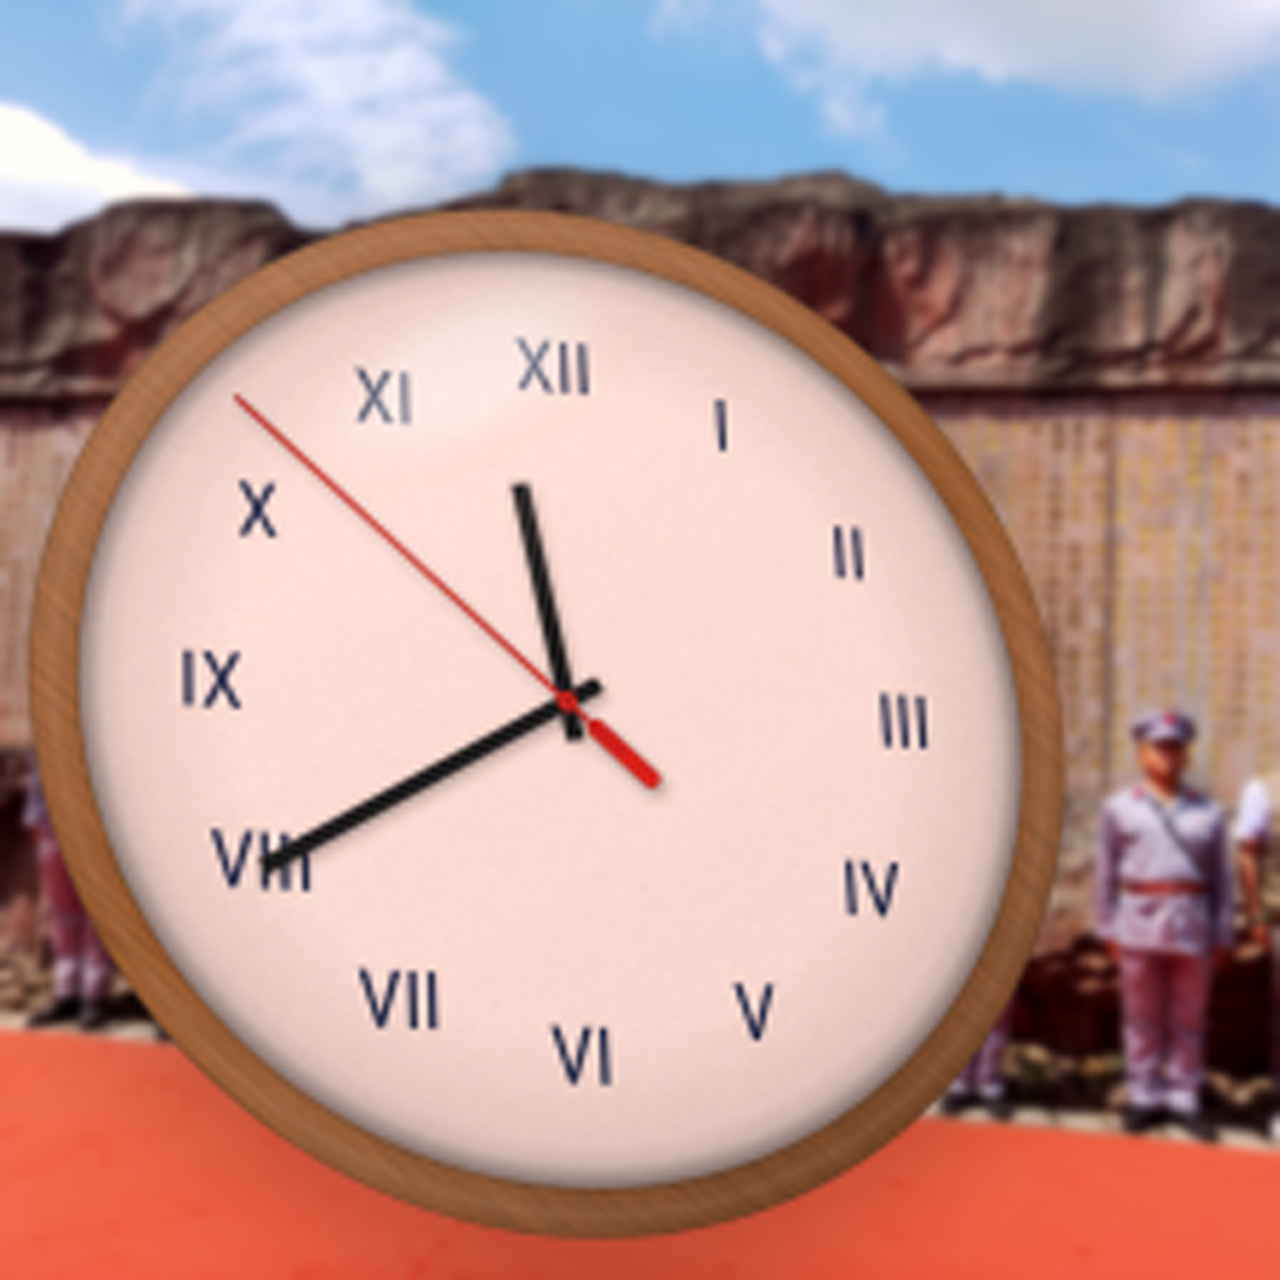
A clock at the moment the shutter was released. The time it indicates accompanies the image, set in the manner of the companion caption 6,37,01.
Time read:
11,39,52
